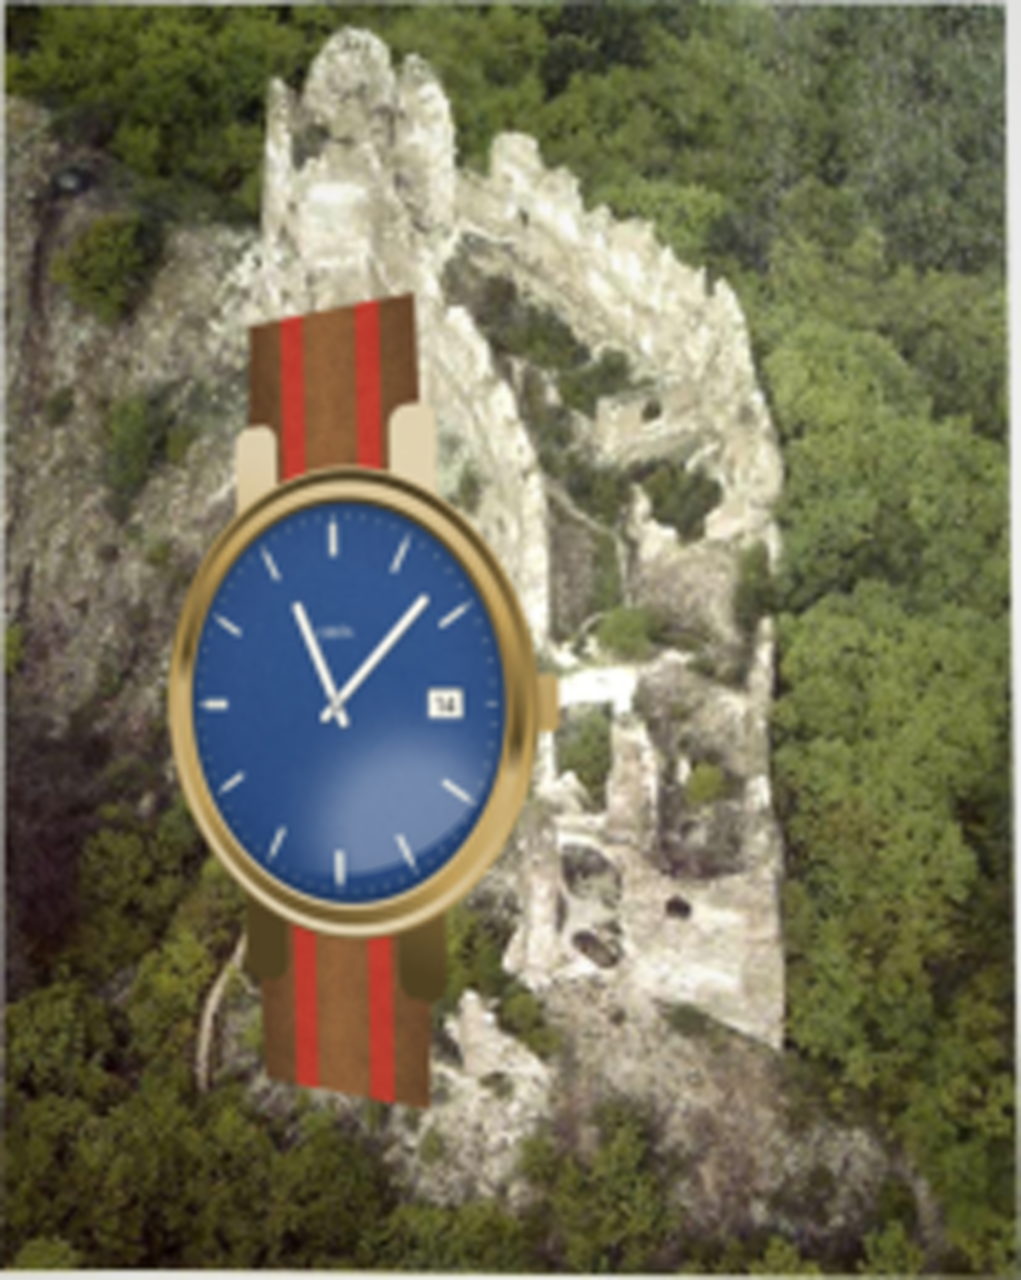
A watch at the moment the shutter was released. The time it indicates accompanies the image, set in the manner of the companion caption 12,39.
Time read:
11,08
